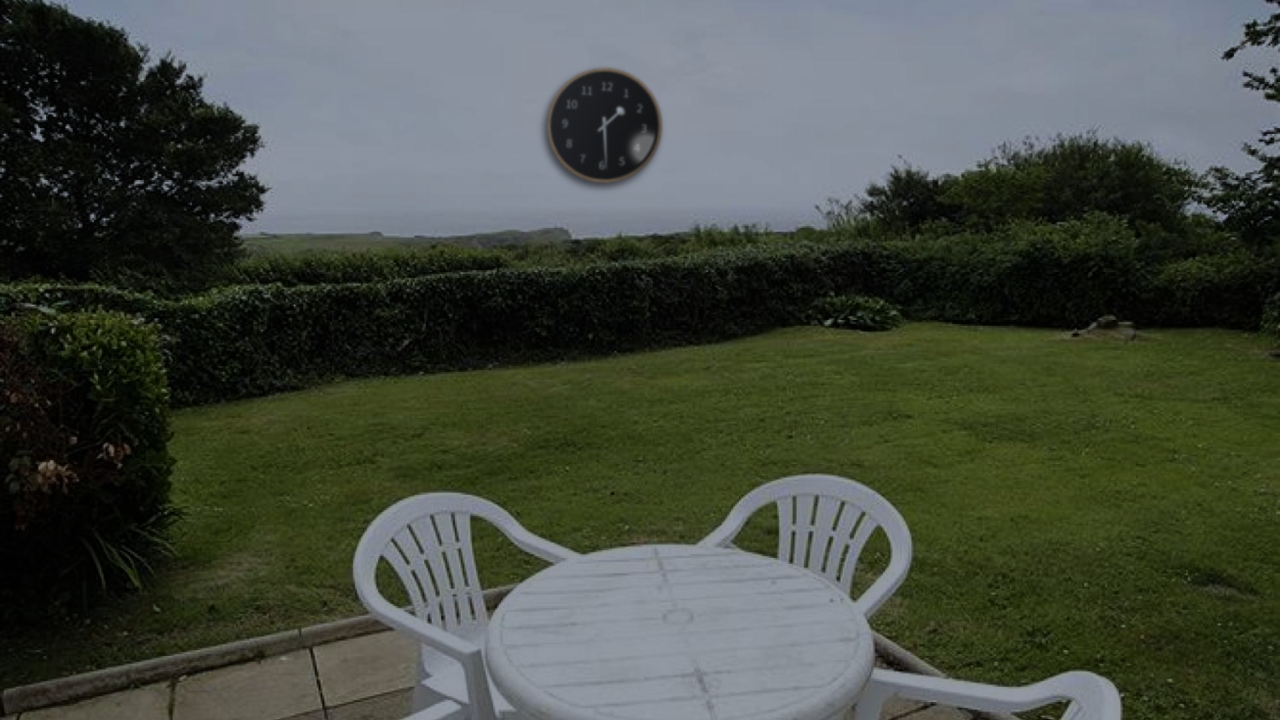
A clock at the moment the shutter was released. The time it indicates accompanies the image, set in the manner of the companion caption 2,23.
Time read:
1,29
